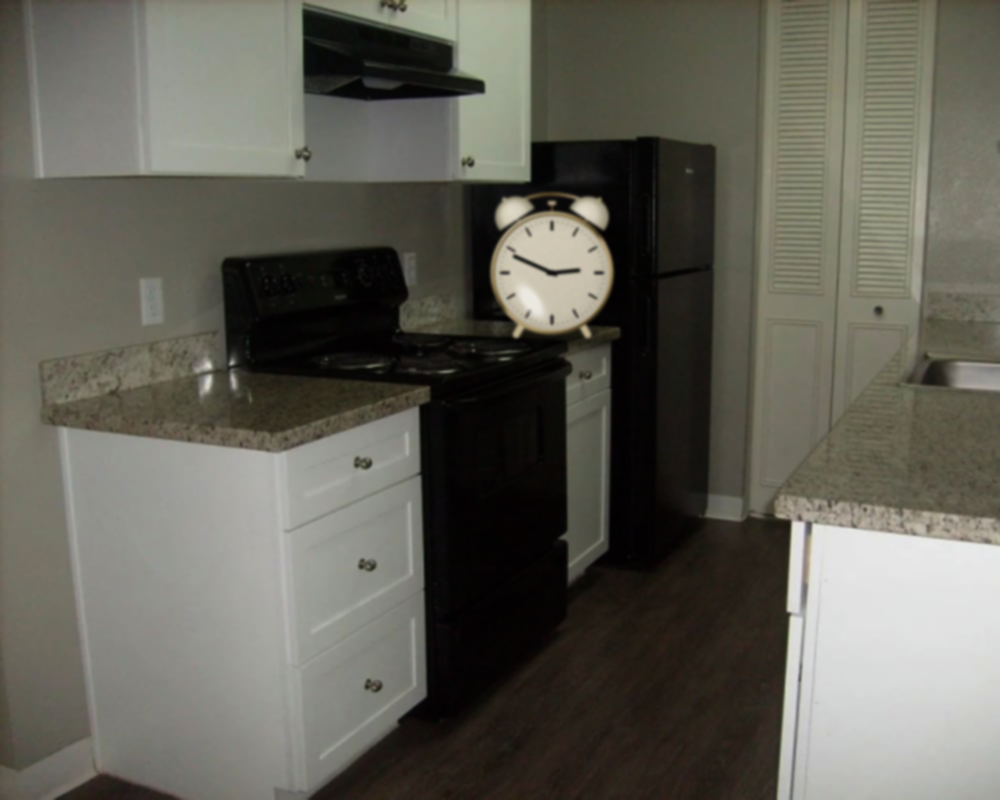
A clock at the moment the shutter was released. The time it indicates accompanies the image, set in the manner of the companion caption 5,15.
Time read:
2,49
